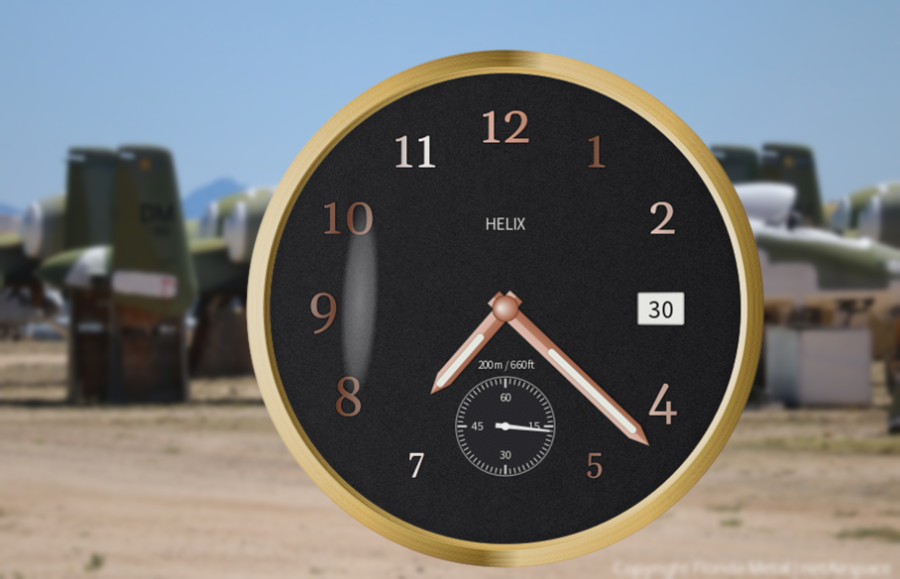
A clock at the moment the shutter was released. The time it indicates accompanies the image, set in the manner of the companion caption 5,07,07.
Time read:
7,22,16
